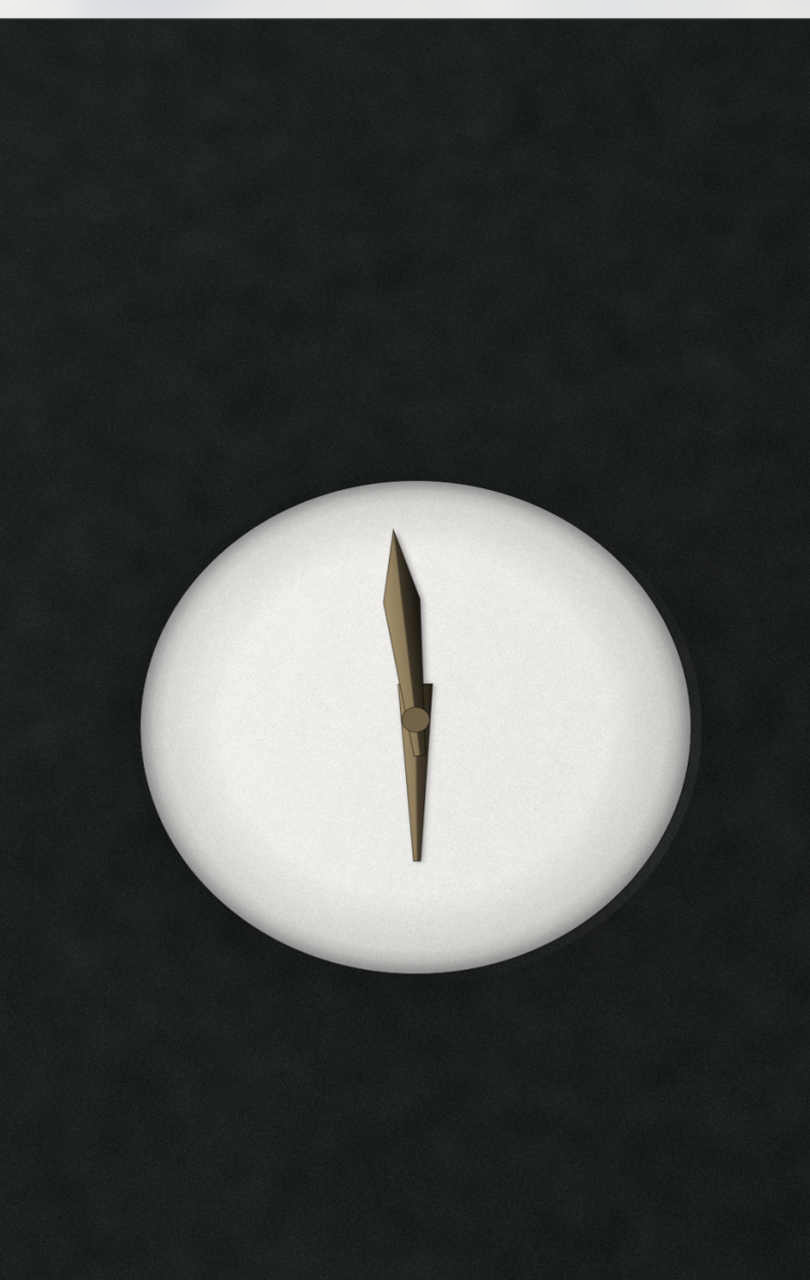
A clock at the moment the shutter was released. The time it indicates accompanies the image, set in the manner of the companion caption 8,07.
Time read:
5,59
